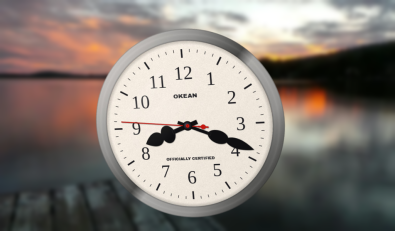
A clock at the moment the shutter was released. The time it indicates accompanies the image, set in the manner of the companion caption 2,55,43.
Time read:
8,18,46
